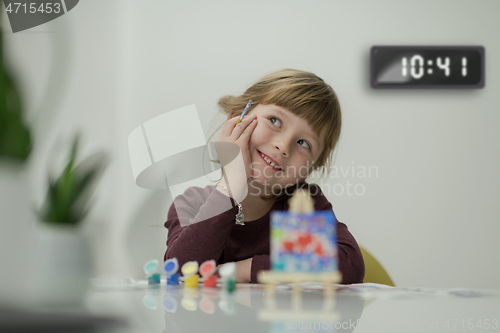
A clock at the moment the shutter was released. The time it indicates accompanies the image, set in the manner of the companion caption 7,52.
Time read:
10,41
